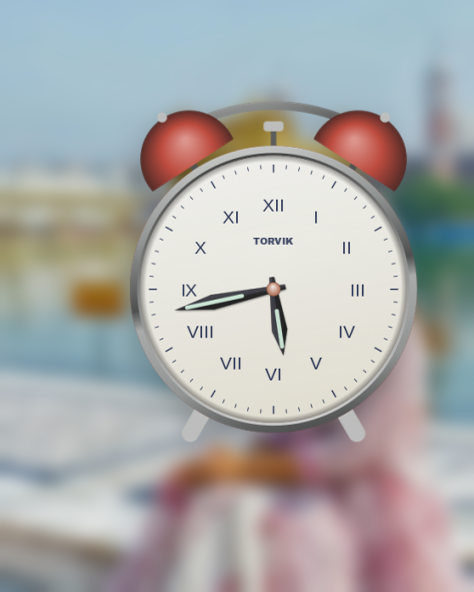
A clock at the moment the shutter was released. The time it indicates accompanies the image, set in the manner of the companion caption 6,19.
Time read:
5,43
